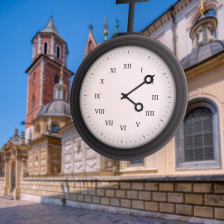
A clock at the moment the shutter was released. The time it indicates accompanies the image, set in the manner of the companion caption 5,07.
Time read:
4,09
